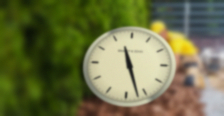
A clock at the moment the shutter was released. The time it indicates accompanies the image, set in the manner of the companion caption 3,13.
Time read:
11,27
